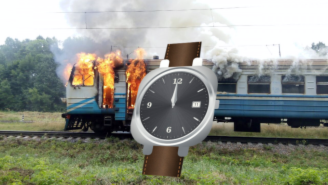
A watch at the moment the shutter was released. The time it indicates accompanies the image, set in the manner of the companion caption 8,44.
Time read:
12,00
